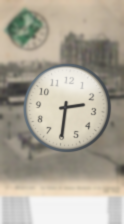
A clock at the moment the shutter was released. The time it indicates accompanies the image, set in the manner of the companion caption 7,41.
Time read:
2,30
